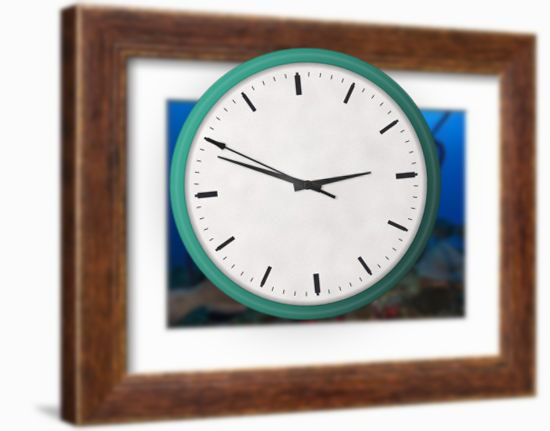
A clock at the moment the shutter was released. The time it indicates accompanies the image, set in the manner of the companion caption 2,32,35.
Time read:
2,48,50
